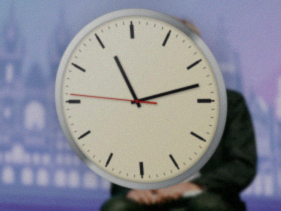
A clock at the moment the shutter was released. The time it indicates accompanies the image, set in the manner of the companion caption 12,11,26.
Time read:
11,12,46
